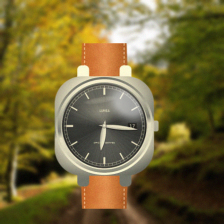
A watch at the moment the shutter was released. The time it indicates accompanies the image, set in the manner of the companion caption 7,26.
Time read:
6,16
